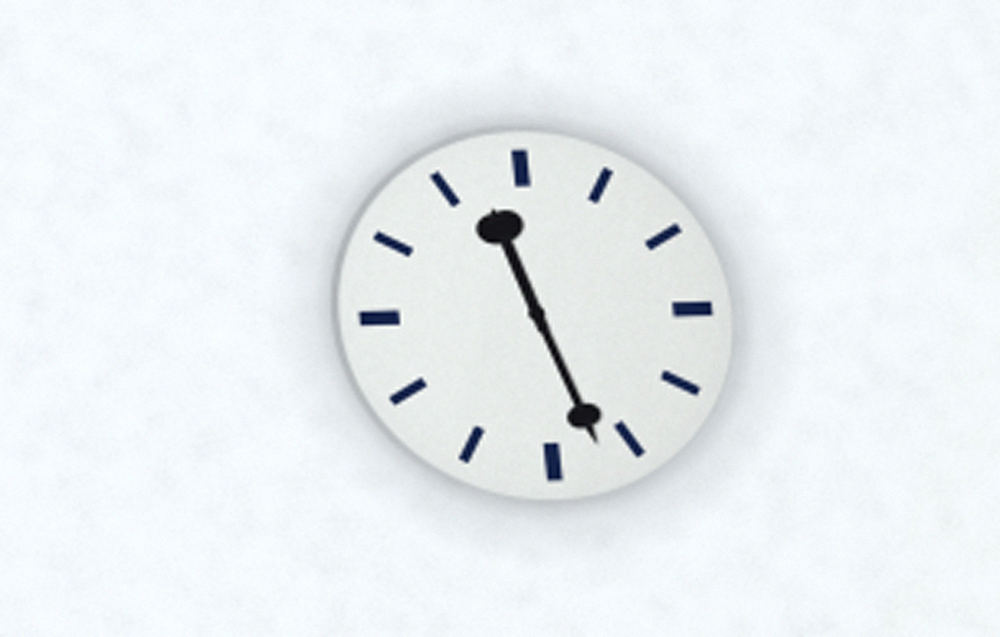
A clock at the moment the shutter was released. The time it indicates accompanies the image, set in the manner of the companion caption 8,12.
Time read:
11,27
